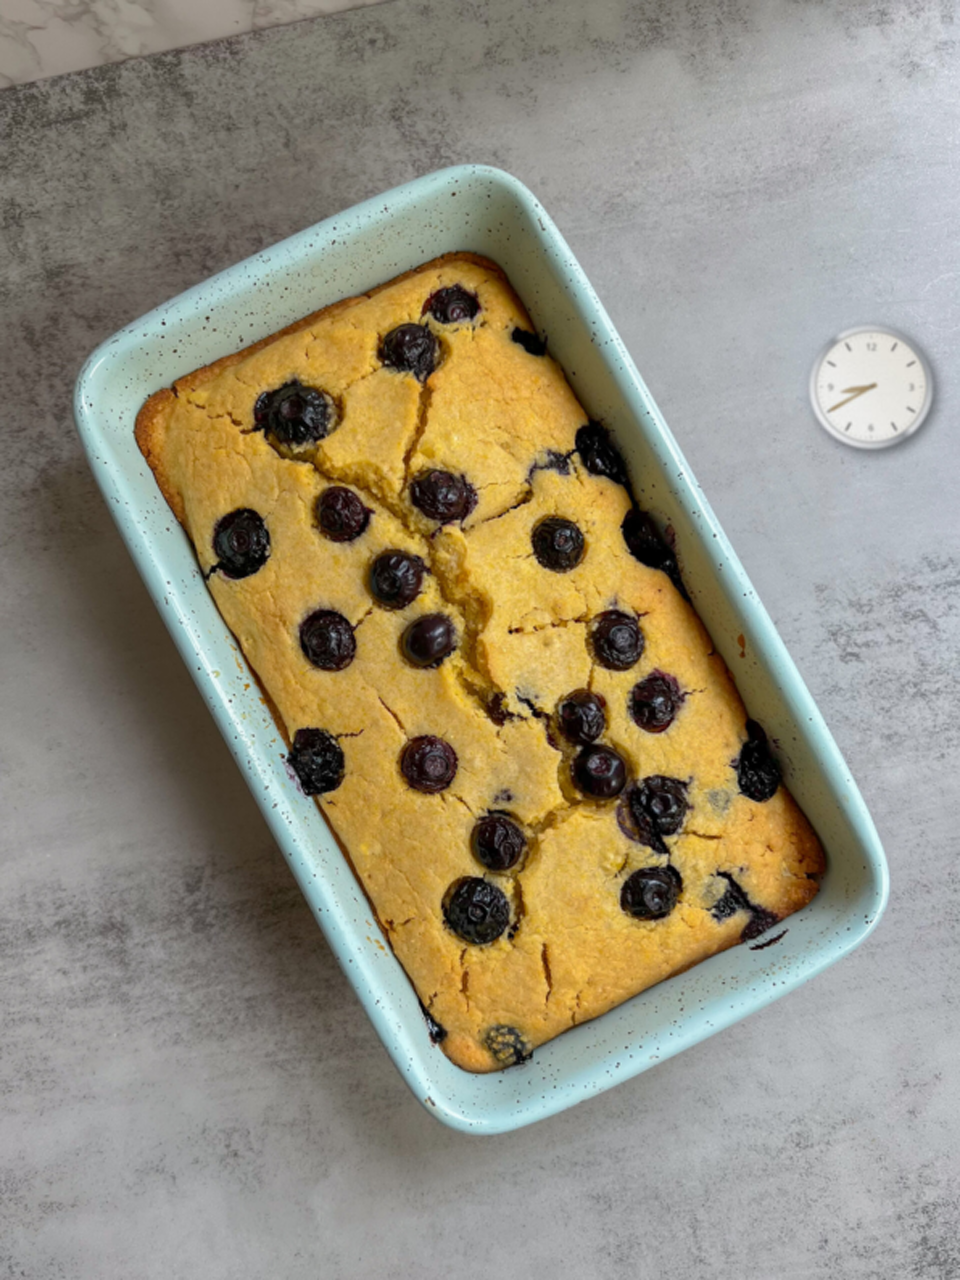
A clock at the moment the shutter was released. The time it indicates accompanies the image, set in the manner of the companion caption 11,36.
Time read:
8,40
